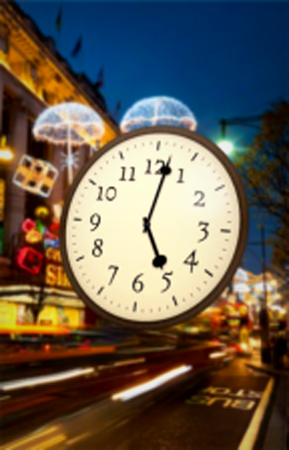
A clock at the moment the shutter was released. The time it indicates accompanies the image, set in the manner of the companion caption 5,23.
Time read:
5,02
